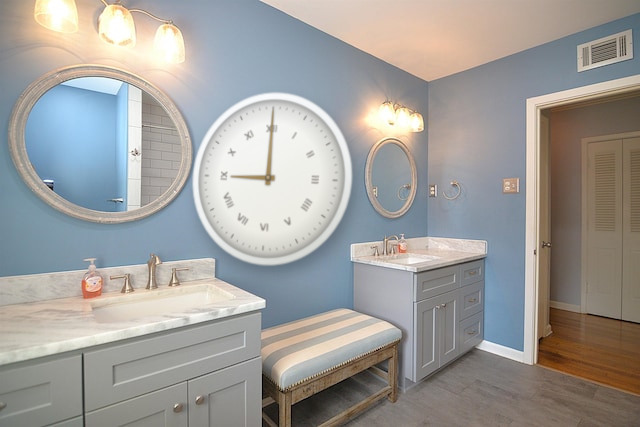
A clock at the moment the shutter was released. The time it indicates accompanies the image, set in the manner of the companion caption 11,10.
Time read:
9,00
